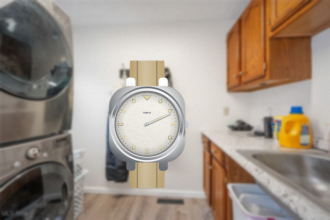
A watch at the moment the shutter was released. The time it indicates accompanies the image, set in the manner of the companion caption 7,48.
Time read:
2,11
